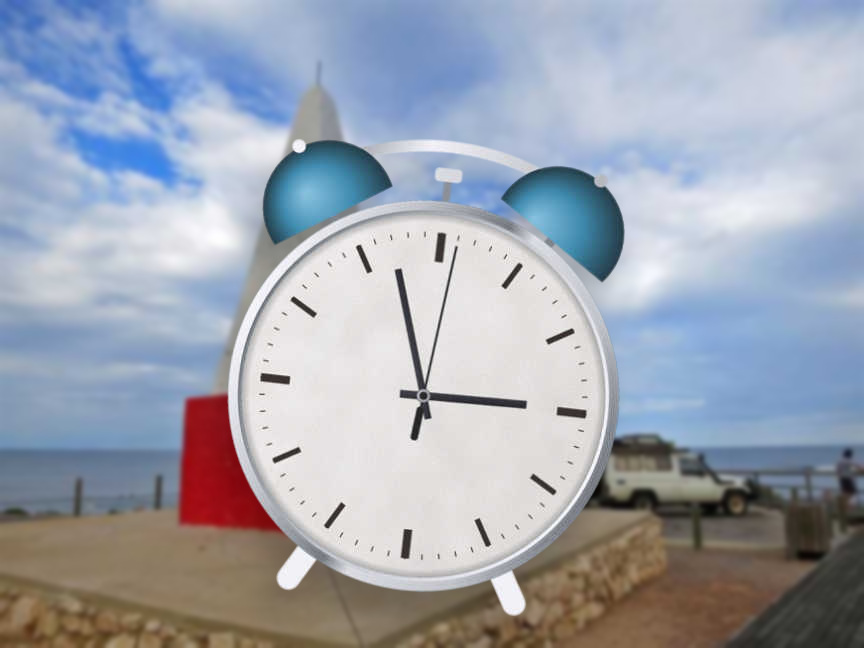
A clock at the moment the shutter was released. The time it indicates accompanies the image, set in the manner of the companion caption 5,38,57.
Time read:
2,57,01
